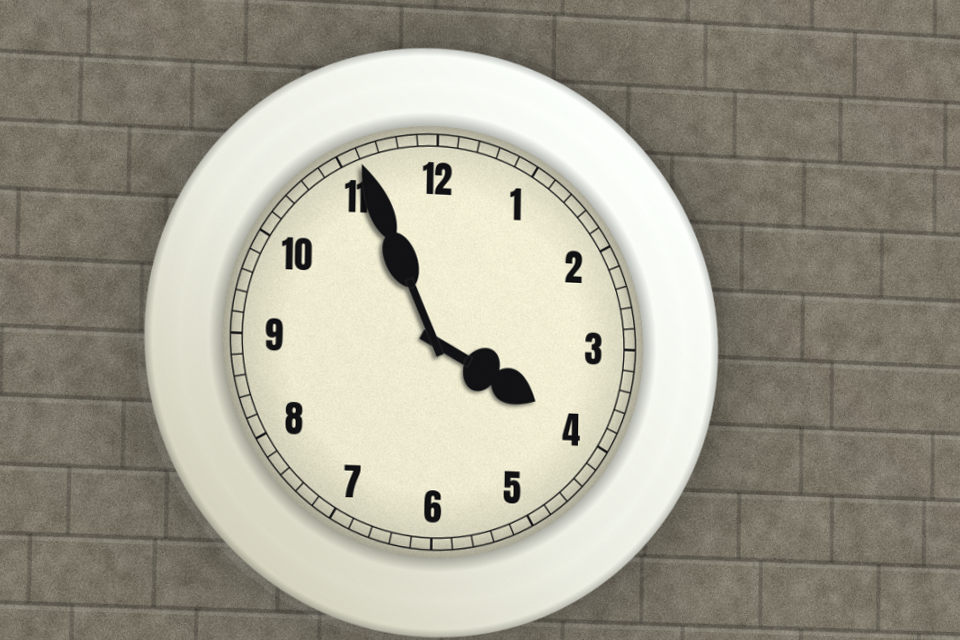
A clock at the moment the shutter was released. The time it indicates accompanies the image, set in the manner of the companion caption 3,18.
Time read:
3,56
